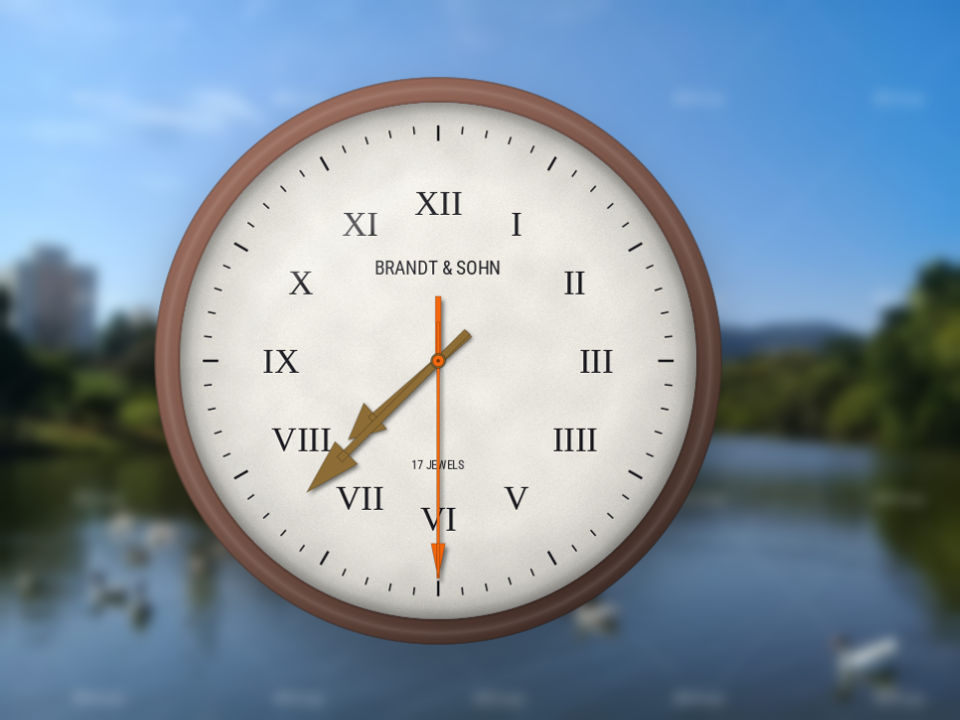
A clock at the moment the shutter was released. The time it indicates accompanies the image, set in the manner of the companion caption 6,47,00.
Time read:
7,37,30
